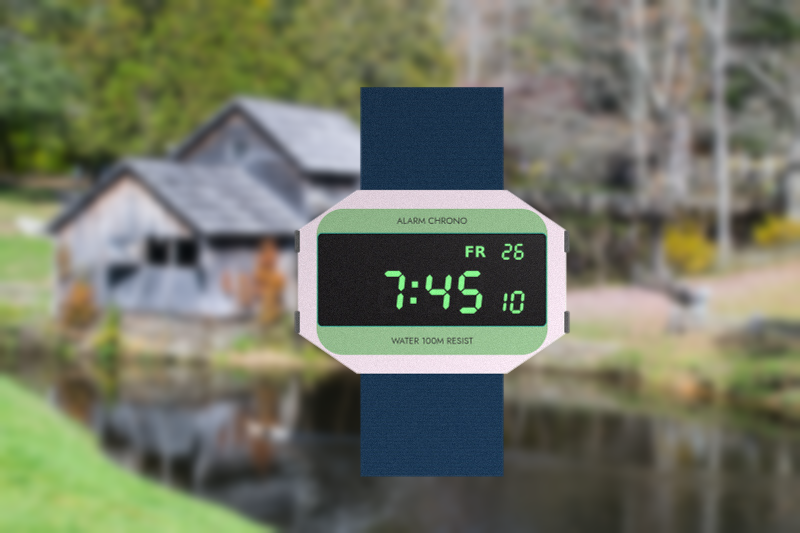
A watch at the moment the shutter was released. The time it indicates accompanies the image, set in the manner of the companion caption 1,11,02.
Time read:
7,45,10
